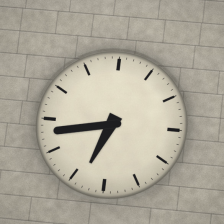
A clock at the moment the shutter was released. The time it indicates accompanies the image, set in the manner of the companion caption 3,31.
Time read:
6,43
